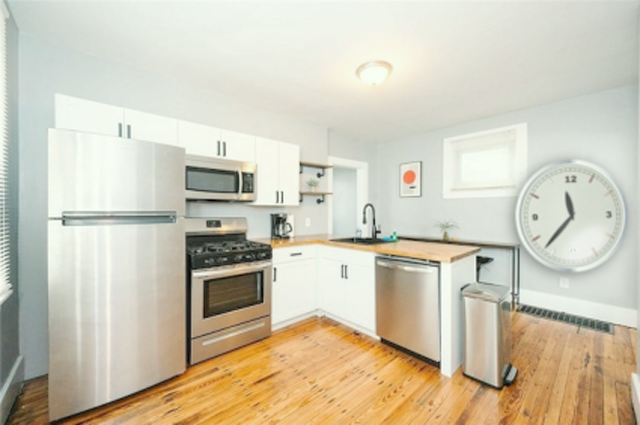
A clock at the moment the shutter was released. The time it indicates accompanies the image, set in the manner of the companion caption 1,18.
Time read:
11,37
